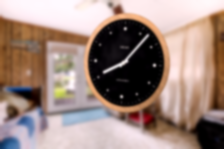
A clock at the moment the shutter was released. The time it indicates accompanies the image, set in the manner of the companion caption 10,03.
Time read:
8,07
